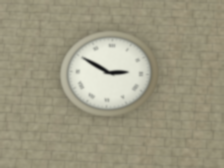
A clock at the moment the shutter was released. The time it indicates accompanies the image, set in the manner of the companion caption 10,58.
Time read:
2,50
